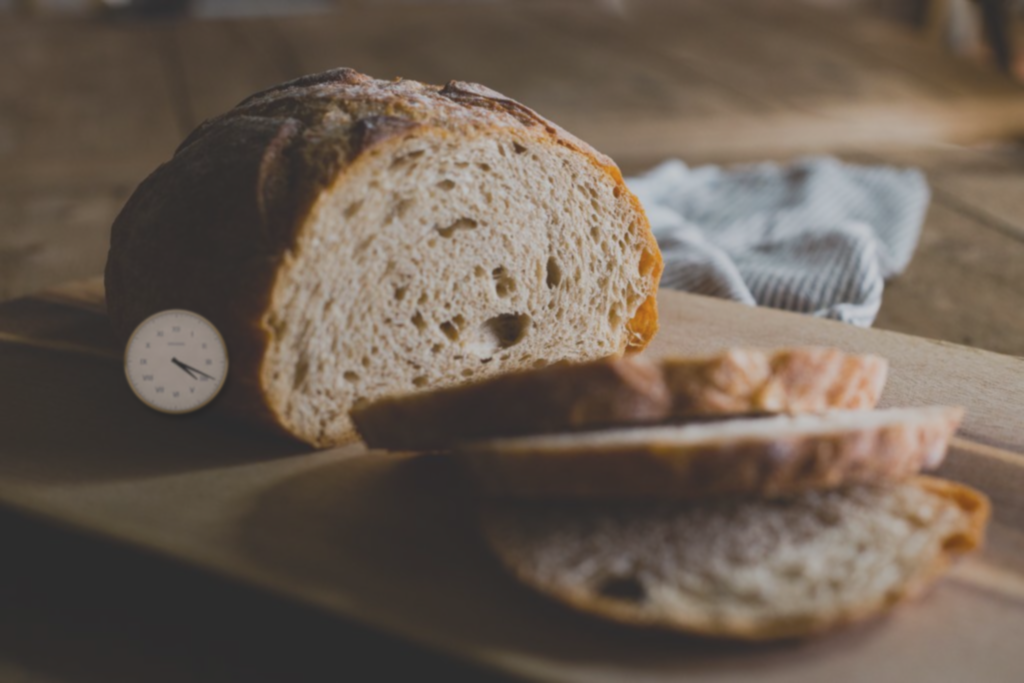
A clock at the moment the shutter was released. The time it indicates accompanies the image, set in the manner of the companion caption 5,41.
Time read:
4,19
